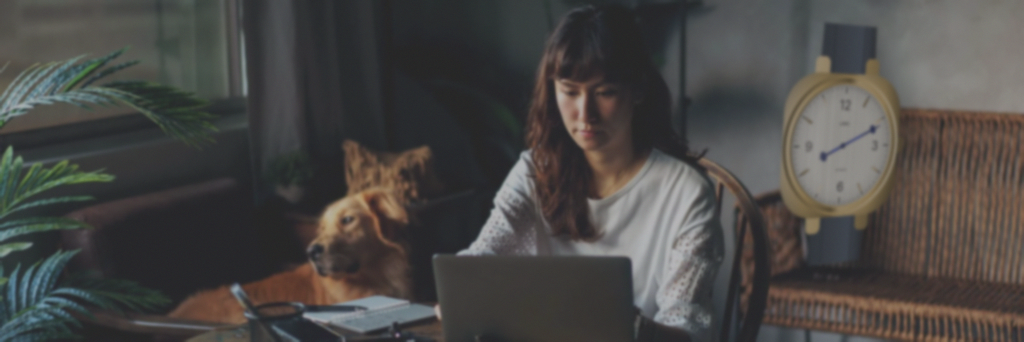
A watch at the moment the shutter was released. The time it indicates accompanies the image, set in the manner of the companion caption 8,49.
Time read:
8,11
